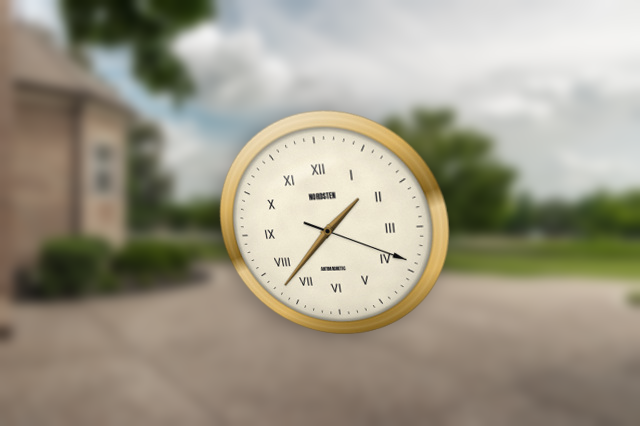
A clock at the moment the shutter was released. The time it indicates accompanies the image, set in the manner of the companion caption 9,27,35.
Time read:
1,37,19
